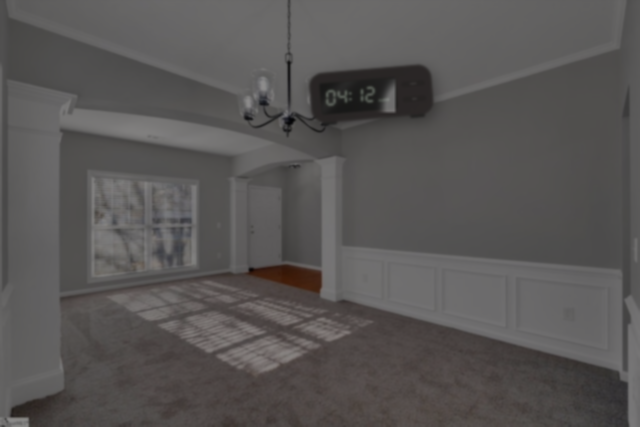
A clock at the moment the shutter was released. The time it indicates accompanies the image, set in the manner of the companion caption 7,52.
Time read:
4,12
